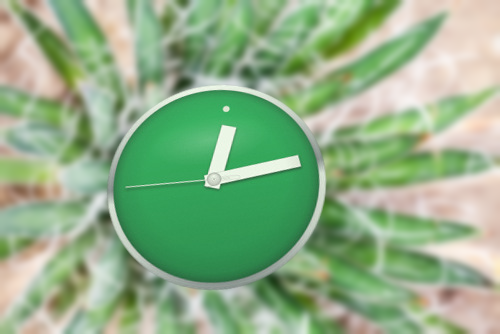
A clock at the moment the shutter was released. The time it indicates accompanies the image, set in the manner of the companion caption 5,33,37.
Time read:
12,11,43
